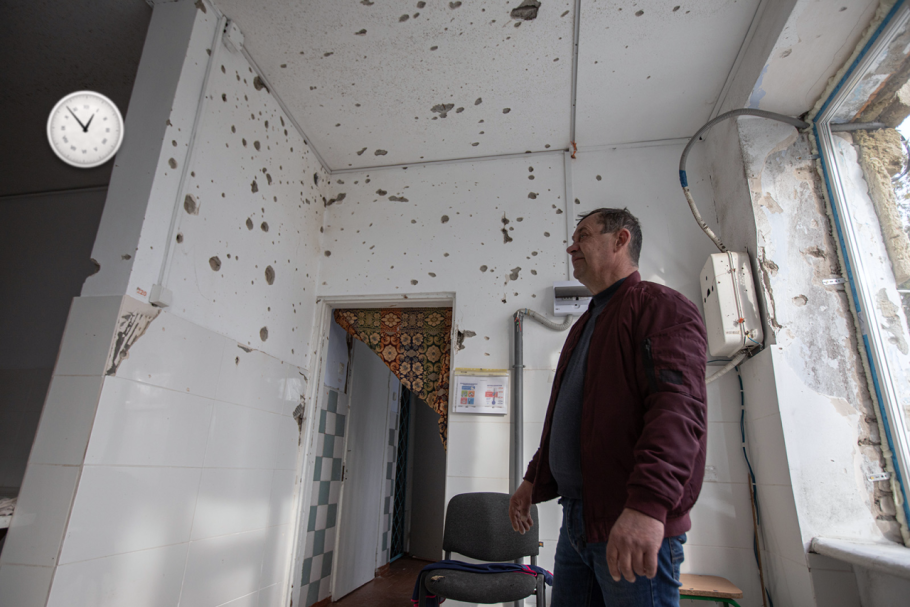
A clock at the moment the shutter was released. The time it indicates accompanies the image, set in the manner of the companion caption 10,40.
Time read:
12,53
